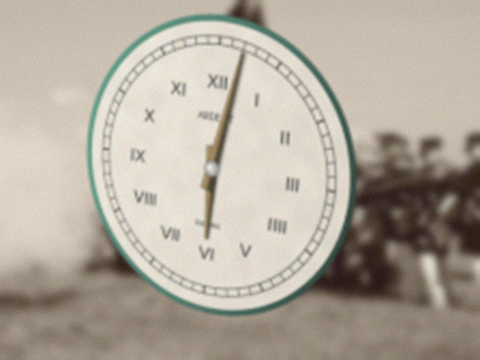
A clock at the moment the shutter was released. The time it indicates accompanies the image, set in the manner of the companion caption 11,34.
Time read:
6,02
